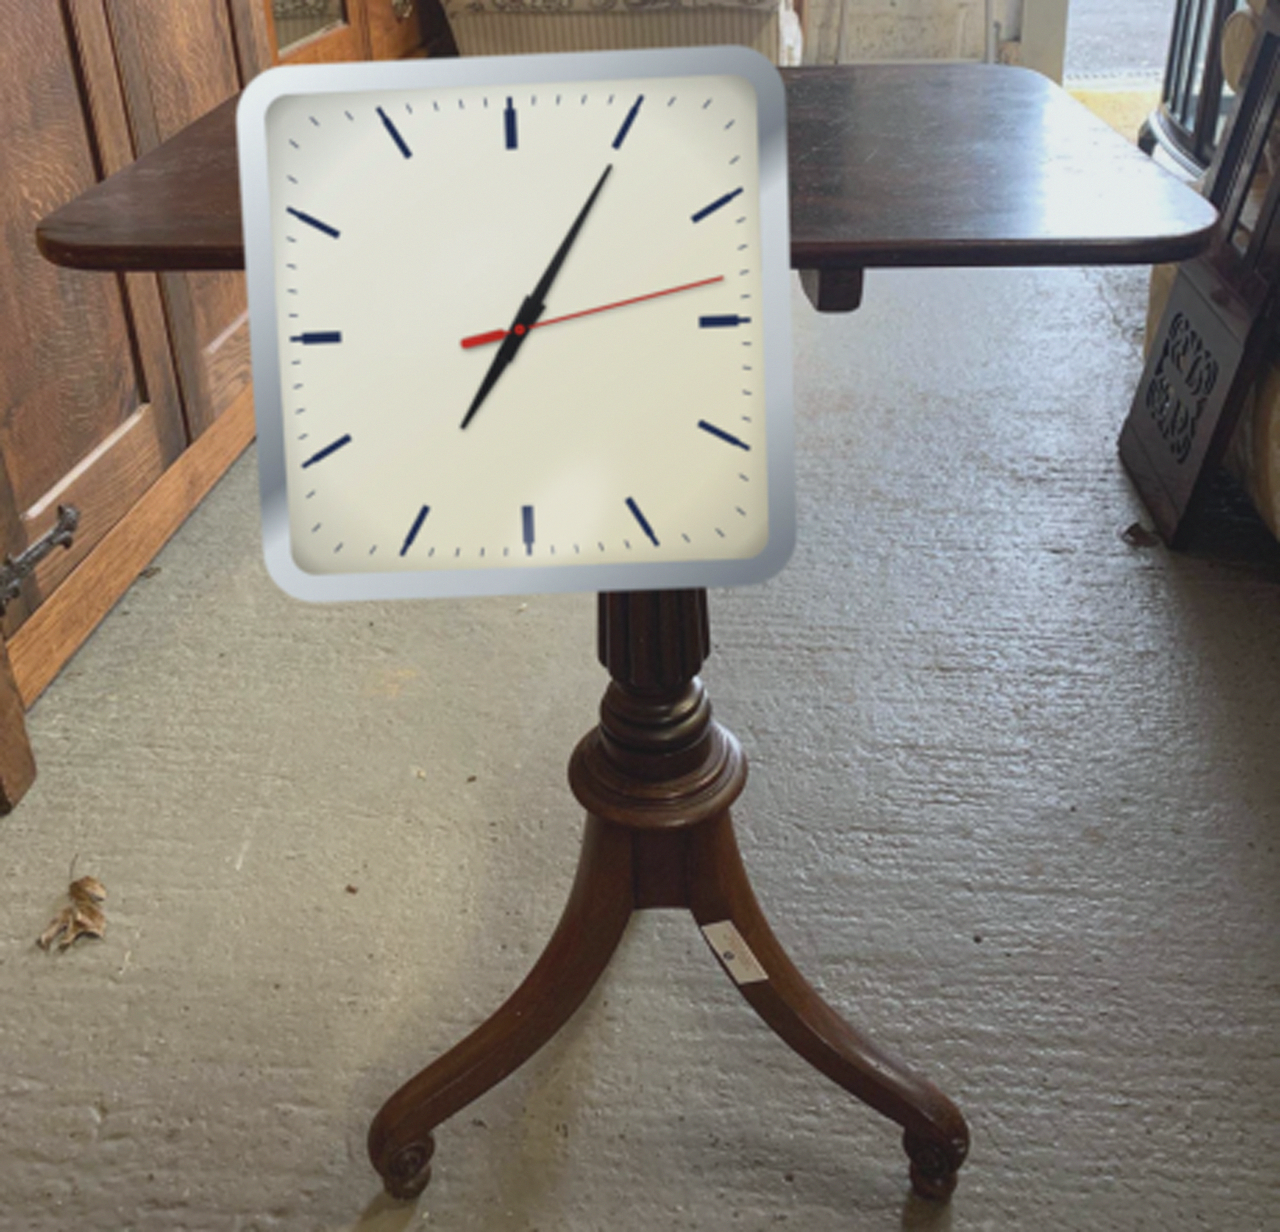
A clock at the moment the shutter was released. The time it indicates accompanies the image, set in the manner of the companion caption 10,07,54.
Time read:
7,05,13
